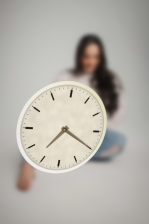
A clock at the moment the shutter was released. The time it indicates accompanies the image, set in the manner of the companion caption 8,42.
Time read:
7,20
